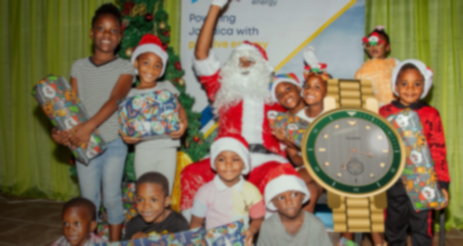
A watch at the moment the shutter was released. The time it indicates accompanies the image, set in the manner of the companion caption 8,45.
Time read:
3,35
